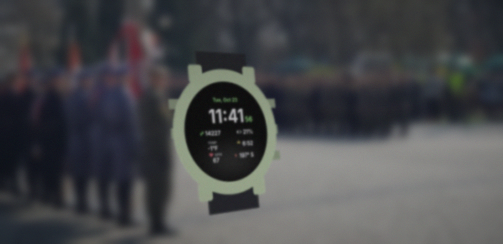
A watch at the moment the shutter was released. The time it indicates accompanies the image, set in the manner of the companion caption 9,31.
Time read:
11,41
